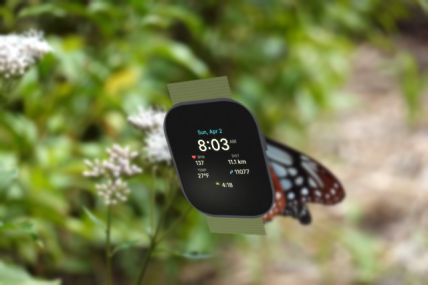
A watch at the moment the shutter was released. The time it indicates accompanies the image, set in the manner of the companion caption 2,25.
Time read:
8,03
